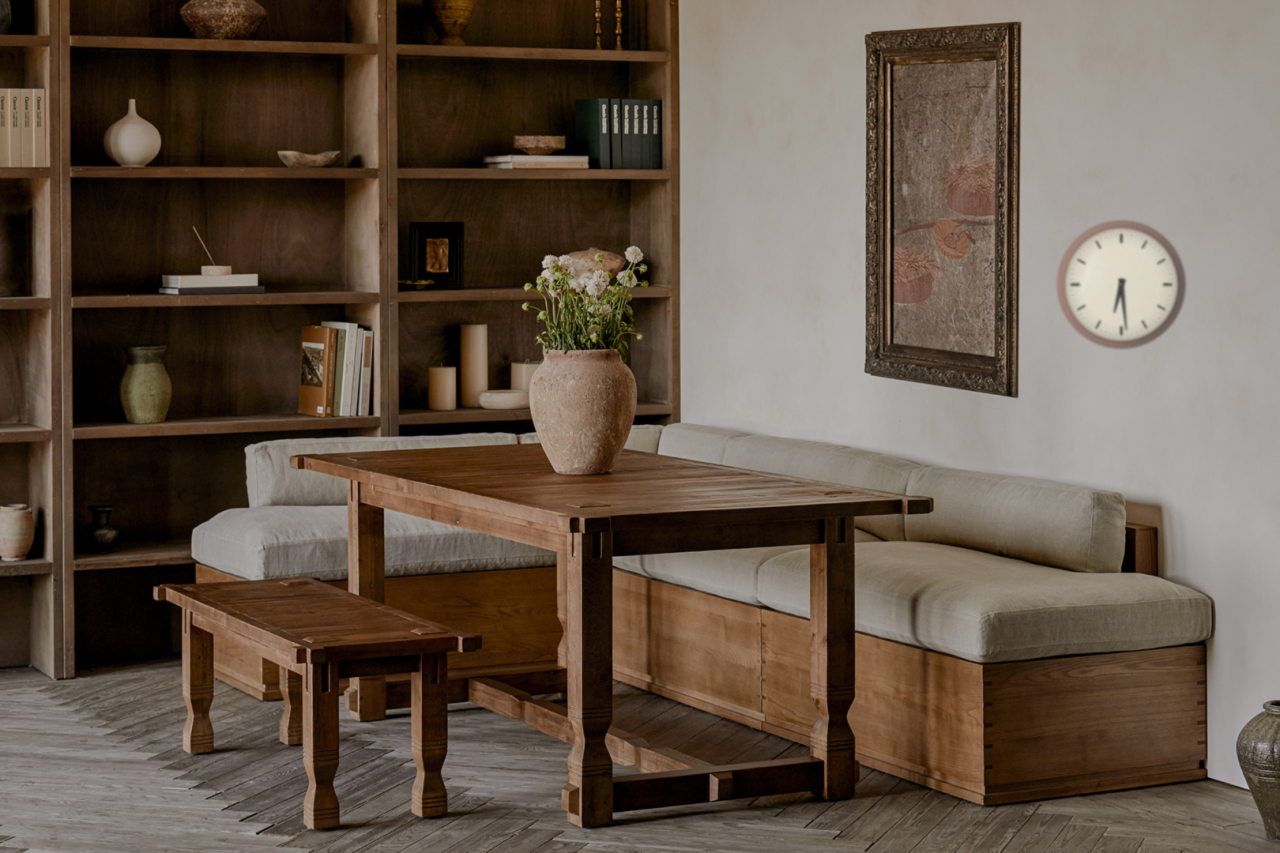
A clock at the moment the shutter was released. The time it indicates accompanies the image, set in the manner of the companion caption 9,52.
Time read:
6,29
